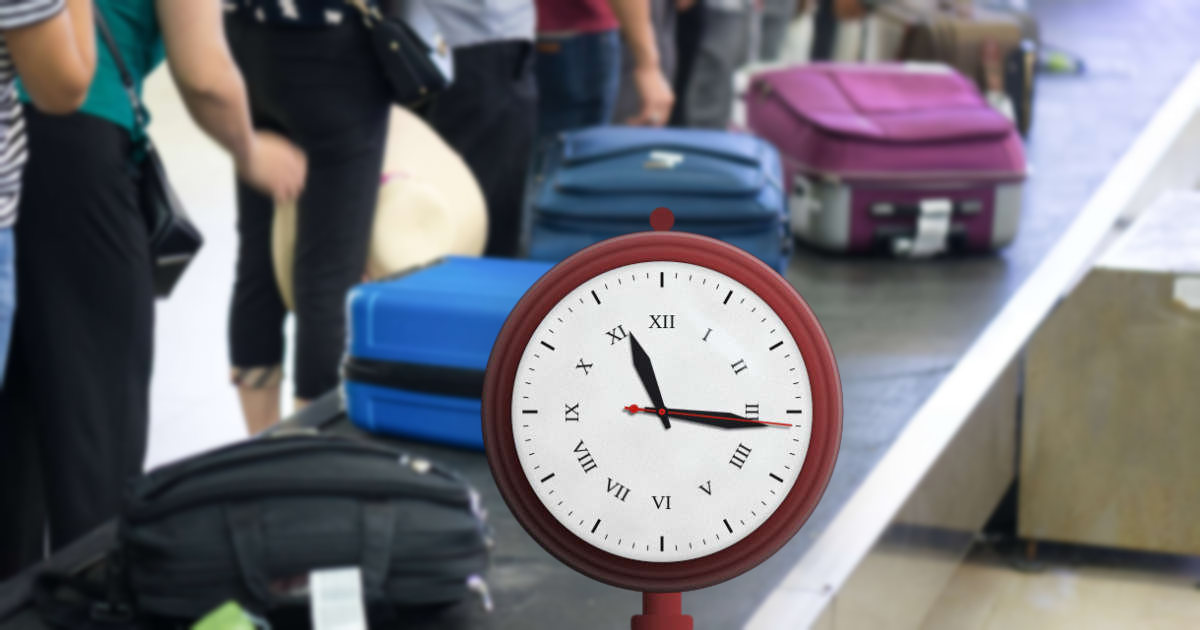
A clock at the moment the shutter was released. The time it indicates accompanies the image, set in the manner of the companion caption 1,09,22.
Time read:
11,16,16
